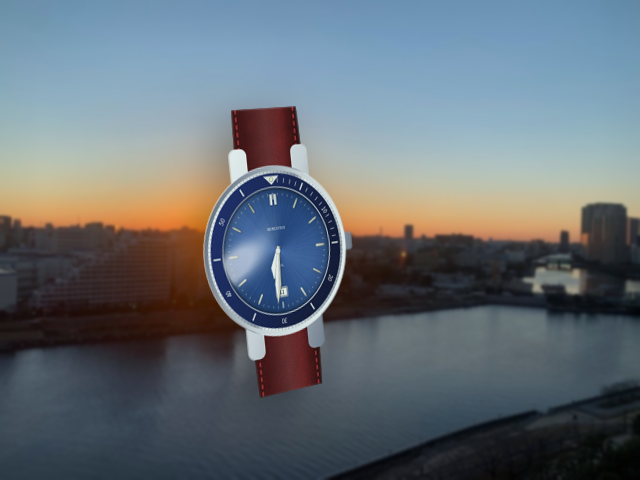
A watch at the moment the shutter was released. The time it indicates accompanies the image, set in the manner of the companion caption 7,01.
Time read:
6,31
